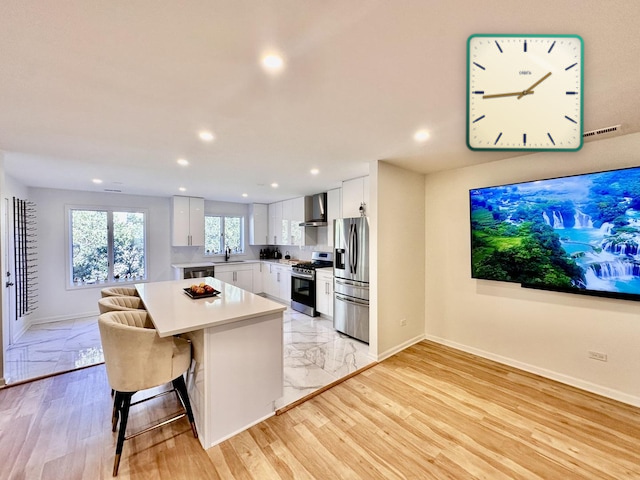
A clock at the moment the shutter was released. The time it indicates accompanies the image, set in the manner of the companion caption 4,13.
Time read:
1,44
